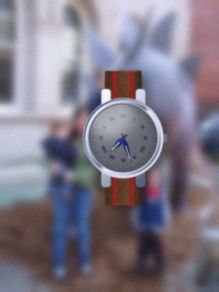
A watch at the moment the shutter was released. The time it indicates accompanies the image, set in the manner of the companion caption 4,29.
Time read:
7,27
